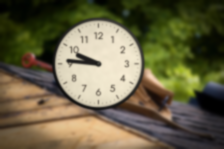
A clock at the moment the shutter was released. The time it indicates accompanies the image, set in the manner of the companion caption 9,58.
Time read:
9,46
